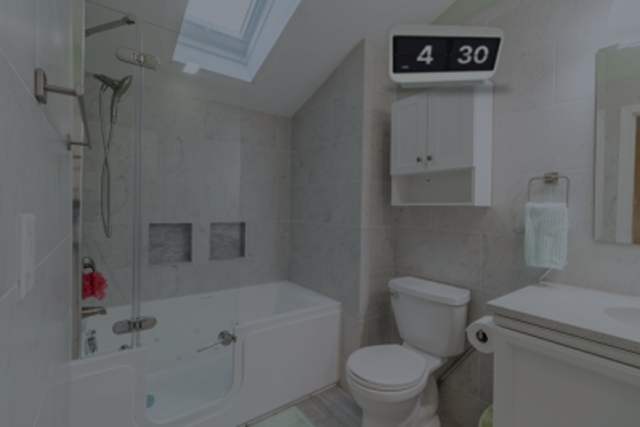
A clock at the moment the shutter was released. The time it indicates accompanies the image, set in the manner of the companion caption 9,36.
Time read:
4,30
